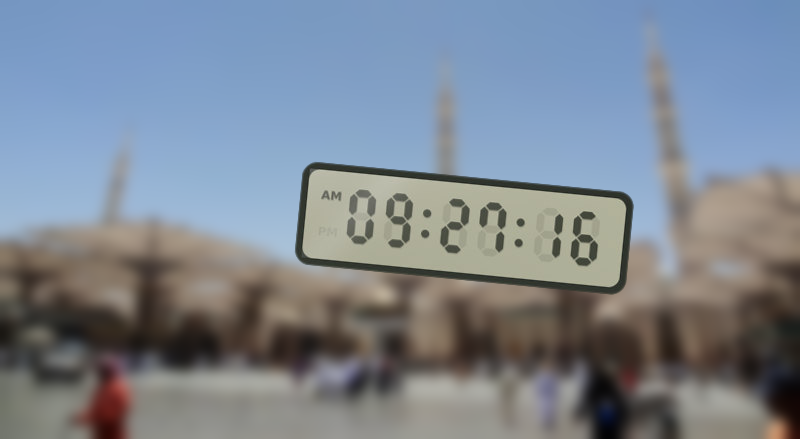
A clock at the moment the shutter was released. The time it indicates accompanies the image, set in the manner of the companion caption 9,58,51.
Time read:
9,27,16
